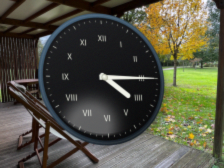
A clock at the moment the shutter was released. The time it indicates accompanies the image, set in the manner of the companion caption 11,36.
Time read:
4,15
